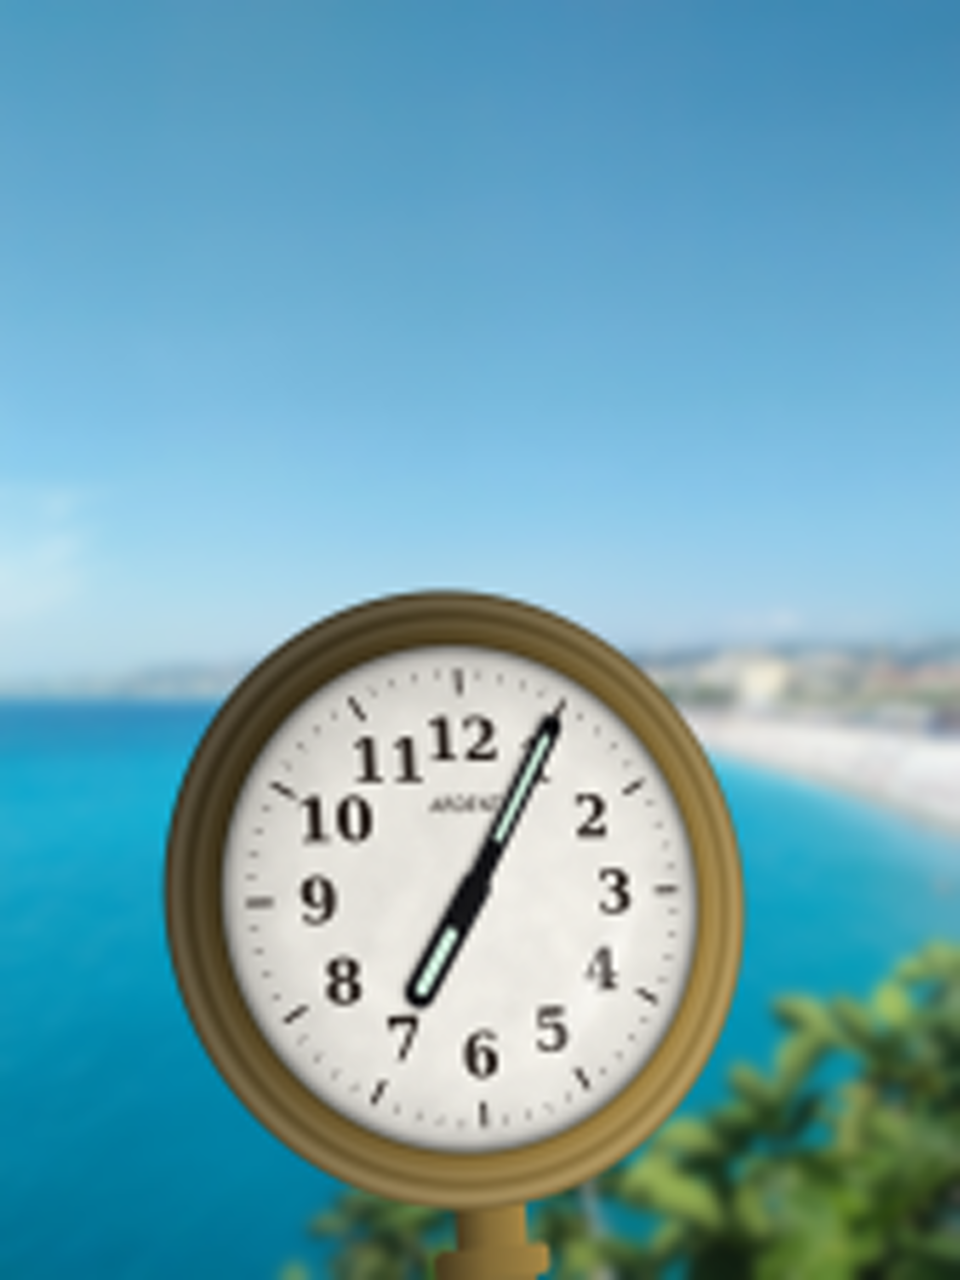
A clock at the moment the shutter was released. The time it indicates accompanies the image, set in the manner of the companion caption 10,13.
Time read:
7,05
